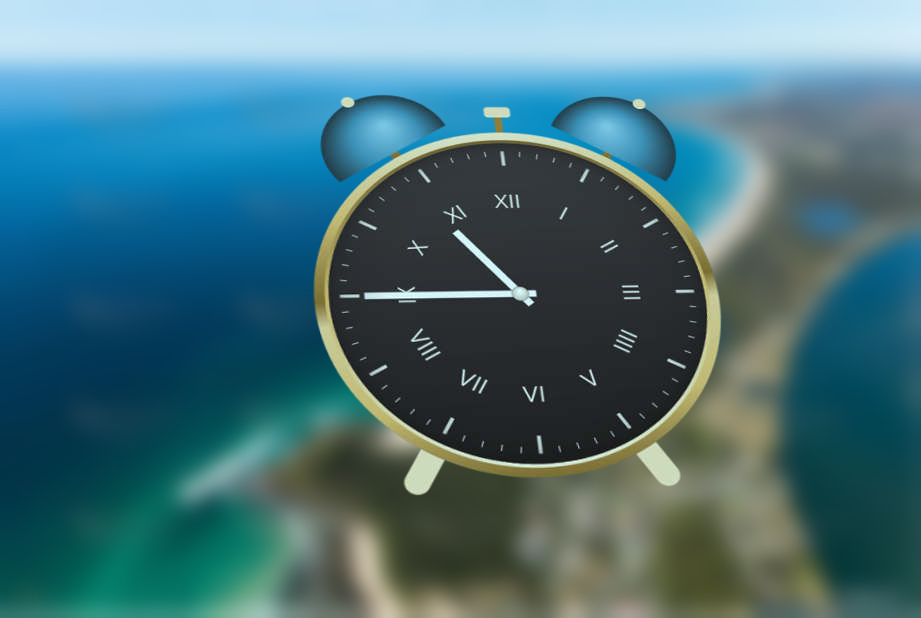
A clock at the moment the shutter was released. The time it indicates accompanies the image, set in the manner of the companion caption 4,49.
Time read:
10,45
